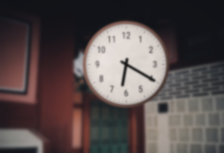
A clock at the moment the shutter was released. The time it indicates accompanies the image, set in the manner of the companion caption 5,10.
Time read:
6,20
